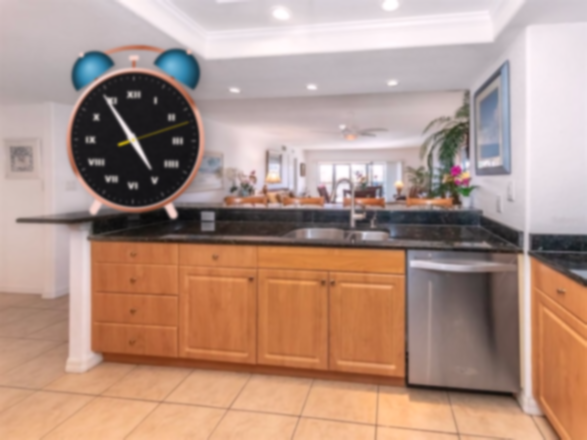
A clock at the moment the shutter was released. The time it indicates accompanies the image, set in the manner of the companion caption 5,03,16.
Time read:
4,54,12
